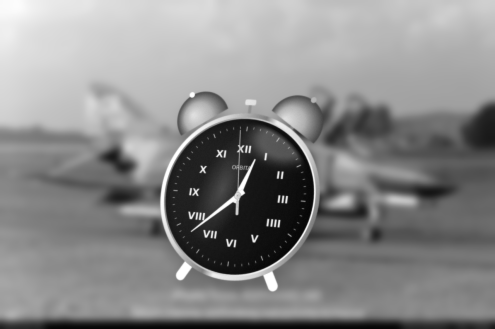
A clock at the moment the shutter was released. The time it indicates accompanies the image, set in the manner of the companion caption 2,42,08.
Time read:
12,37,59
